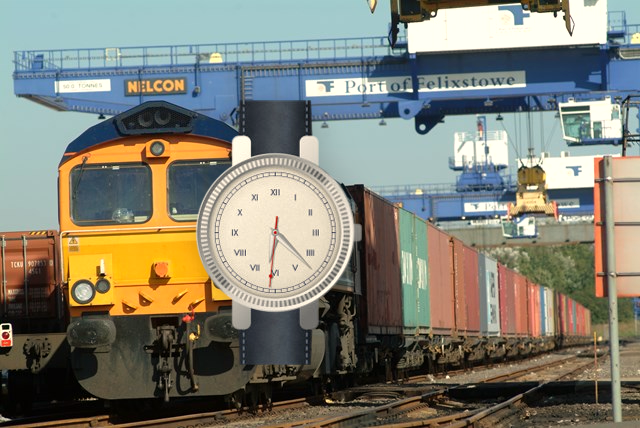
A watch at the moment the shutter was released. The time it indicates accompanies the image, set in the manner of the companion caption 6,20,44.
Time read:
6,22,31
